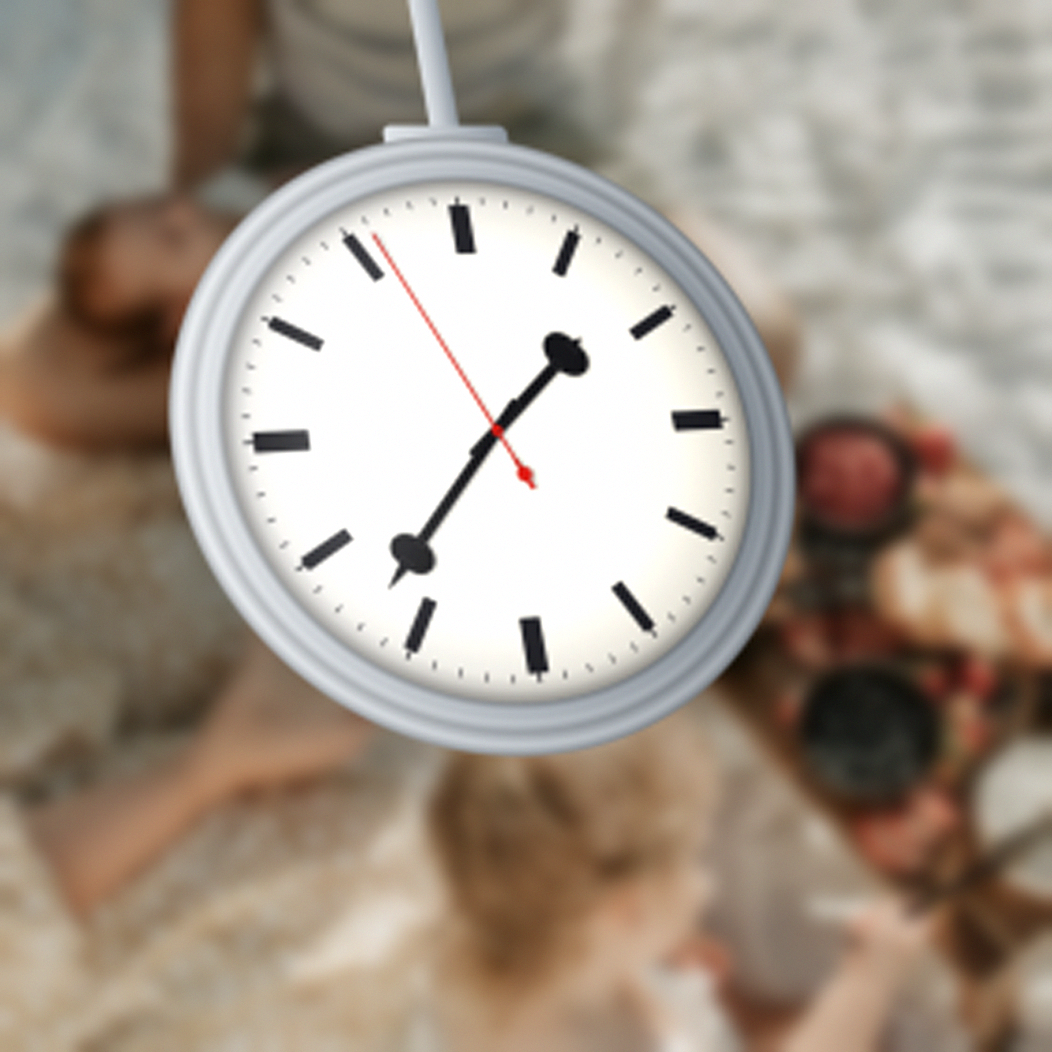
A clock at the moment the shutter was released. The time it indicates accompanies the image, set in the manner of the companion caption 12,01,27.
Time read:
1,36,56
